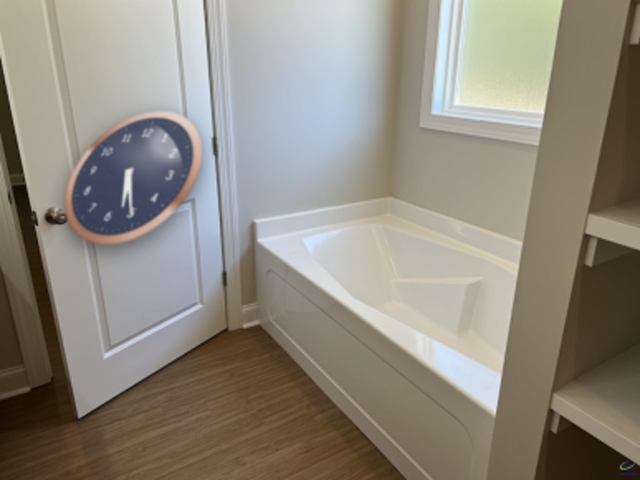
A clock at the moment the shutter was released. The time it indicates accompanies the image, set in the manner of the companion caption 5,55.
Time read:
5,25
